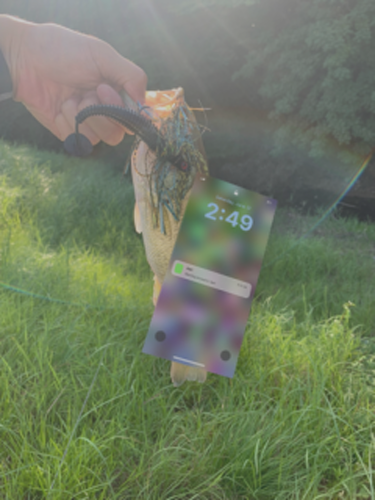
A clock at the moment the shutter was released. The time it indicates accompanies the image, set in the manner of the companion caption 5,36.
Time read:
2,49
